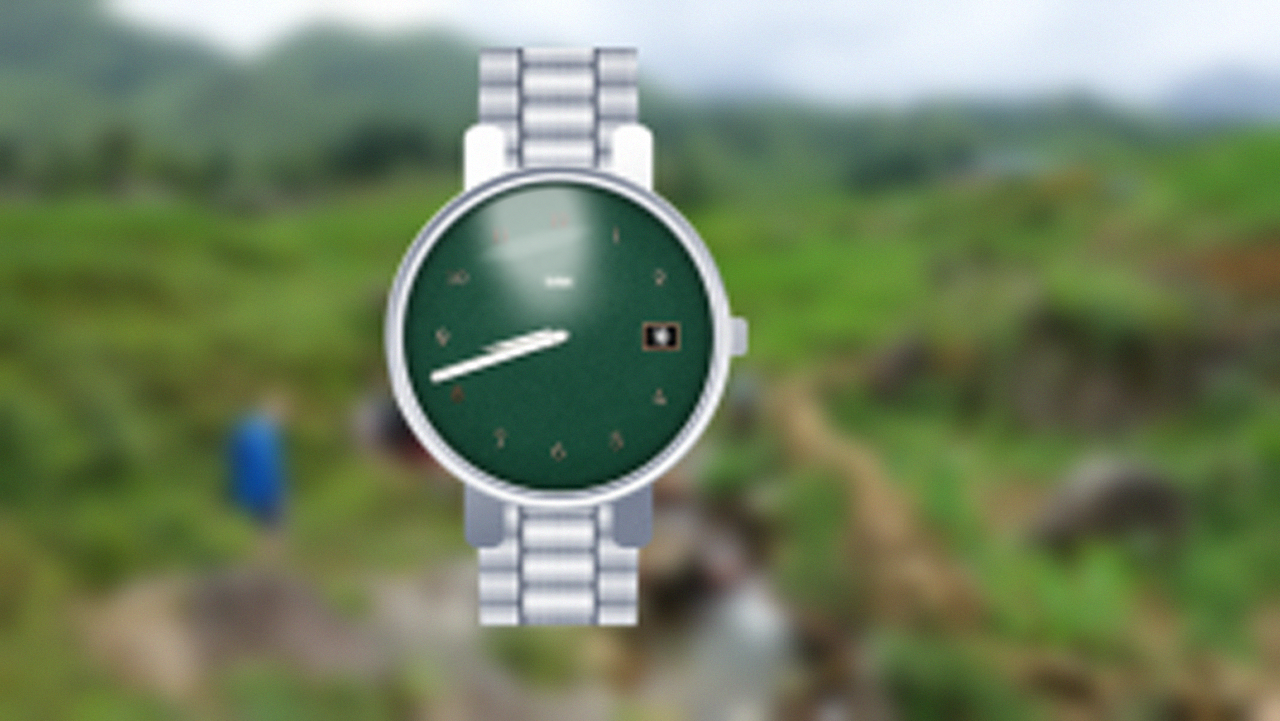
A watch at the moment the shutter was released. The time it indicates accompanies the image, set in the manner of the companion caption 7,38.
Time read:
8,42
